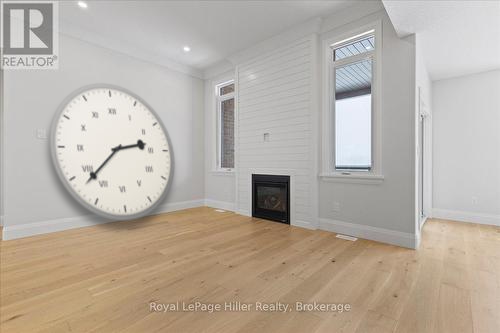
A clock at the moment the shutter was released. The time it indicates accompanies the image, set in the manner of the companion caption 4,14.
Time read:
2,38
